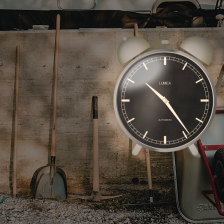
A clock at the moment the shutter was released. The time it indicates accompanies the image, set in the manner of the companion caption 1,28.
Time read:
10,24
